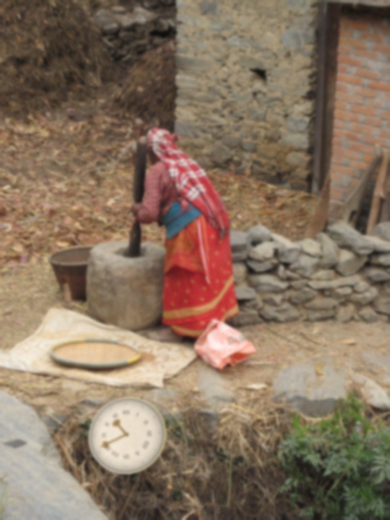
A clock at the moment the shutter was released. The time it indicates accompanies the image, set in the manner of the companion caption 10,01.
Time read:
10,41
